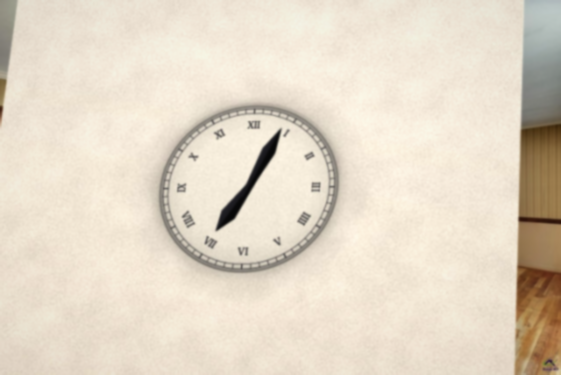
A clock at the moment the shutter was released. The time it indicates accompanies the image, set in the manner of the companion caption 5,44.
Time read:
7,04
